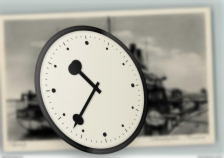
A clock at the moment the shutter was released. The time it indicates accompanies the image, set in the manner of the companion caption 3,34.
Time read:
10,37
